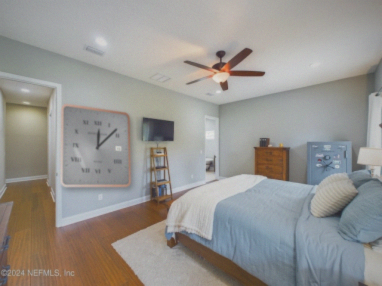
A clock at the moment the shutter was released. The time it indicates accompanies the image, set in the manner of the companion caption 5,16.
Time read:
12,08
